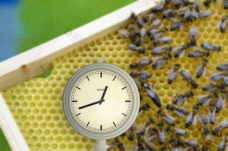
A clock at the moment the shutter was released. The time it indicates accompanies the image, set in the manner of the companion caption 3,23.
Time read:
12,42
